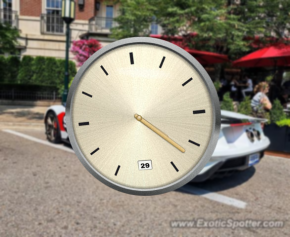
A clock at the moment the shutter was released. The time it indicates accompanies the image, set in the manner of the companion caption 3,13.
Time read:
4,22
